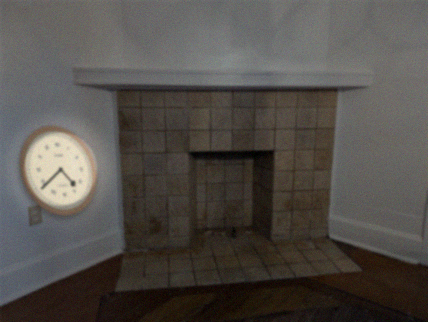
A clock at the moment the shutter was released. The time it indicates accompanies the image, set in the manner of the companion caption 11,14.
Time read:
4,39
